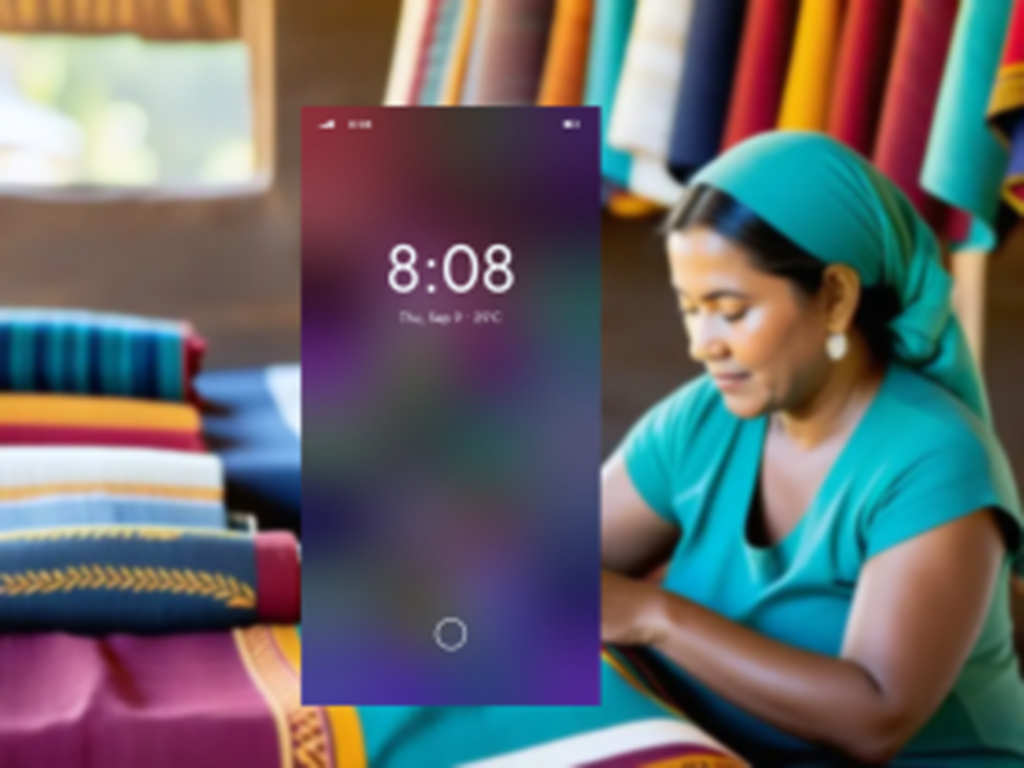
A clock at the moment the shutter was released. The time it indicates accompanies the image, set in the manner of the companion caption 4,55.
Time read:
8,08
